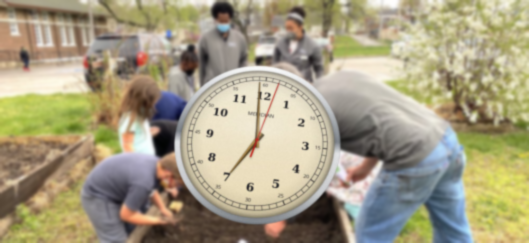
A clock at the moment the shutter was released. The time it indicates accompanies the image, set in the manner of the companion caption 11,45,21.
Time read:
6,59,02
